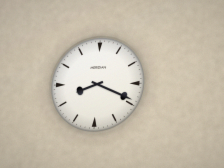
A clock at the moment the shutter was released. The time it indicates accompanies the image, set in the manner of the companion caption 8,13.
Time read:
8,19
